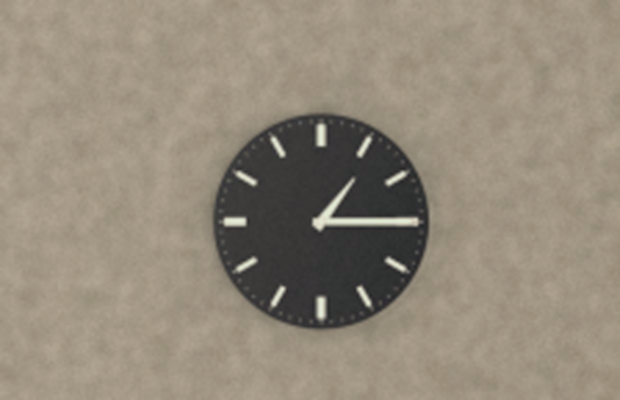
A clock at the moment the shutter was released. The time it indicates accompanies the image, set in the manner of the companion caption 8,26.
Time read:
1,15
